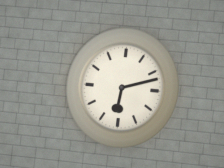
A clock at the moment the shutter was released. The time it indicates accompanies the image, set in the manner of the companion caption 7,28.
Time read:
6,12
